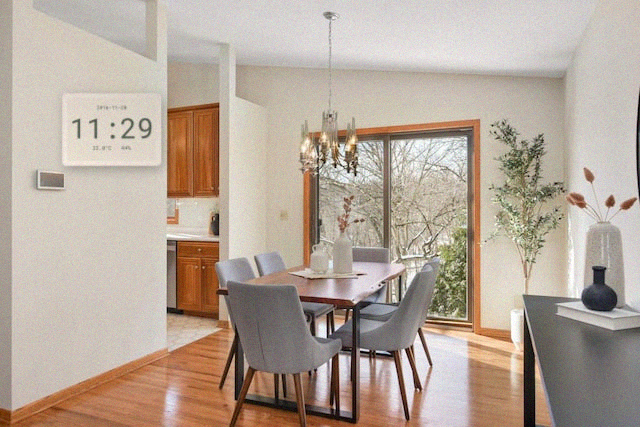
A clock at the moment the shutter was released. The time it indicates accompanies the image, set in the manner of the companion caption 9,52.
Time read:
11,29
